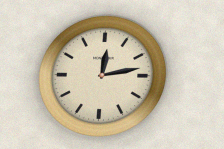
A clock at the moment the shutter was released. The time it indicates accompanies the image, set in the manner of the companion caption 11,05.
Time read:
12,13
